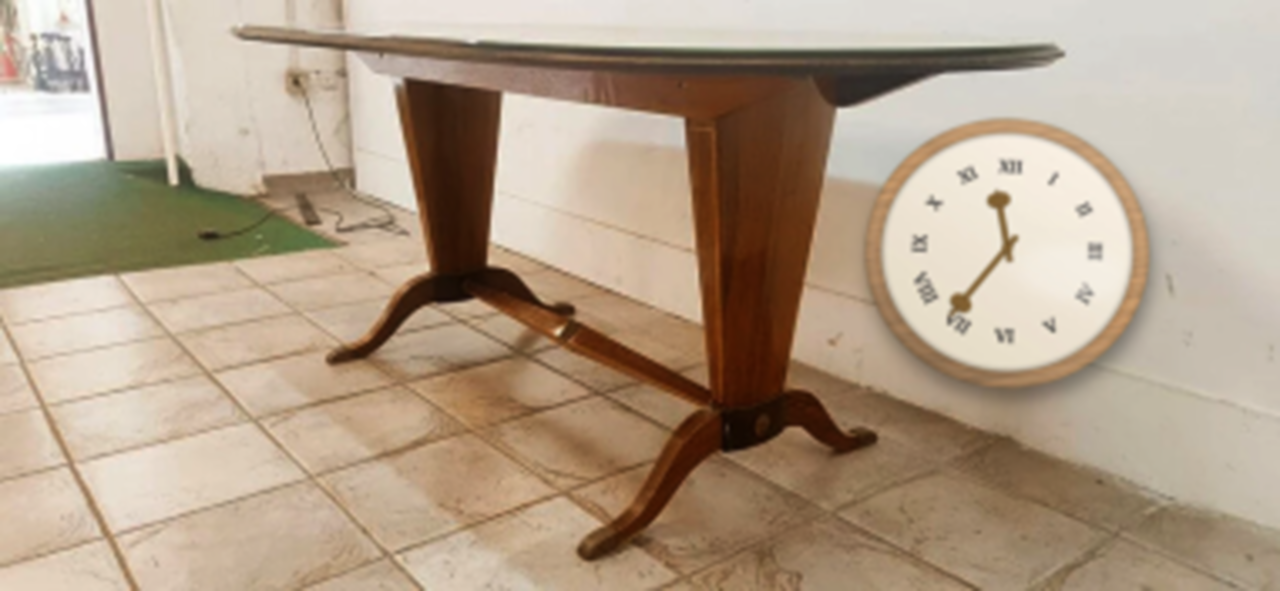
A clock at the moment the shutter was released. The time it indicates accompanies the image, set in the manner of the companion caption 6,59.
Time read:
11,36
